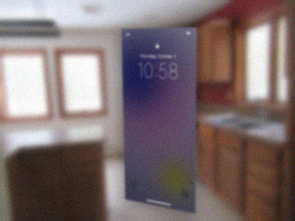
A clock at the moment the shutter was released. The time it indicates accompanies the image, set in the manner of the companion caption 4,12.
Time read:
10,58
